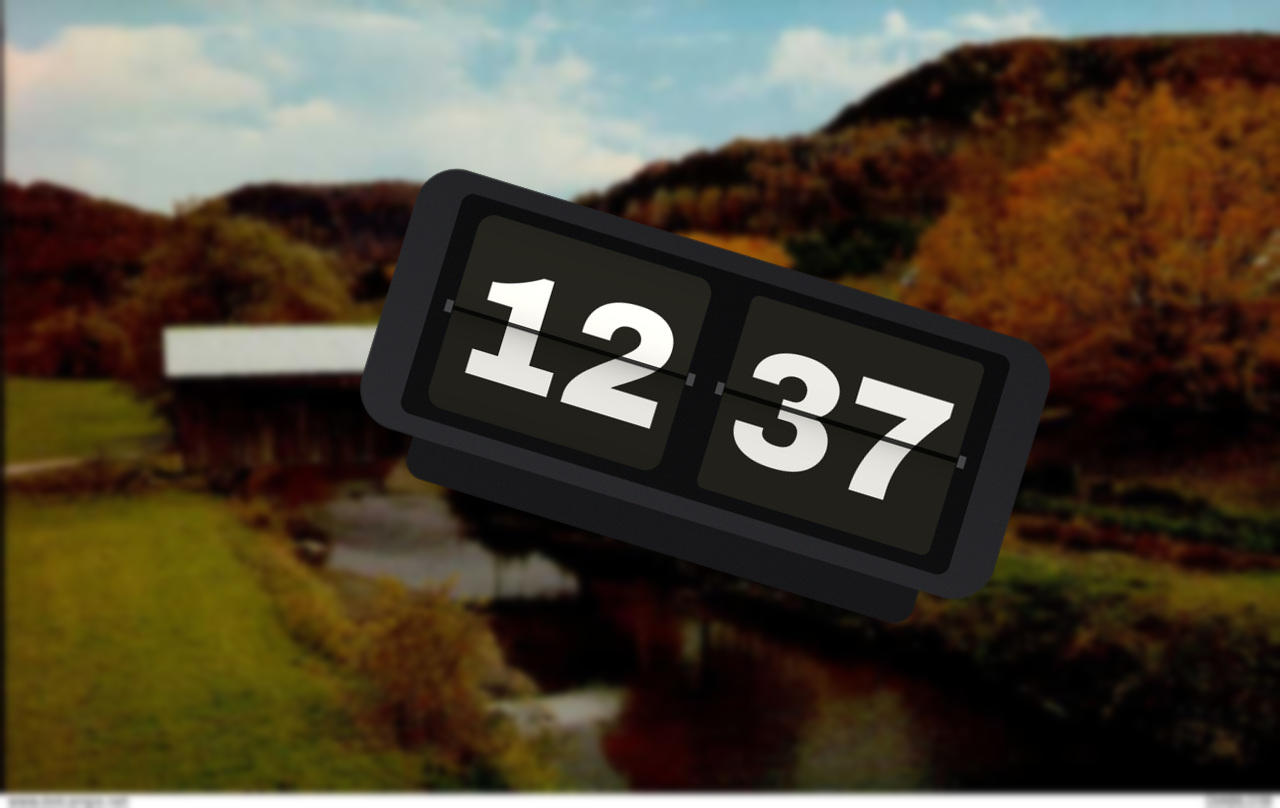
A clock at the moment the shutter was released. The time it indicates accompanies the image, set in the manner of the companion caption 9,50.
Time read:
12,37
